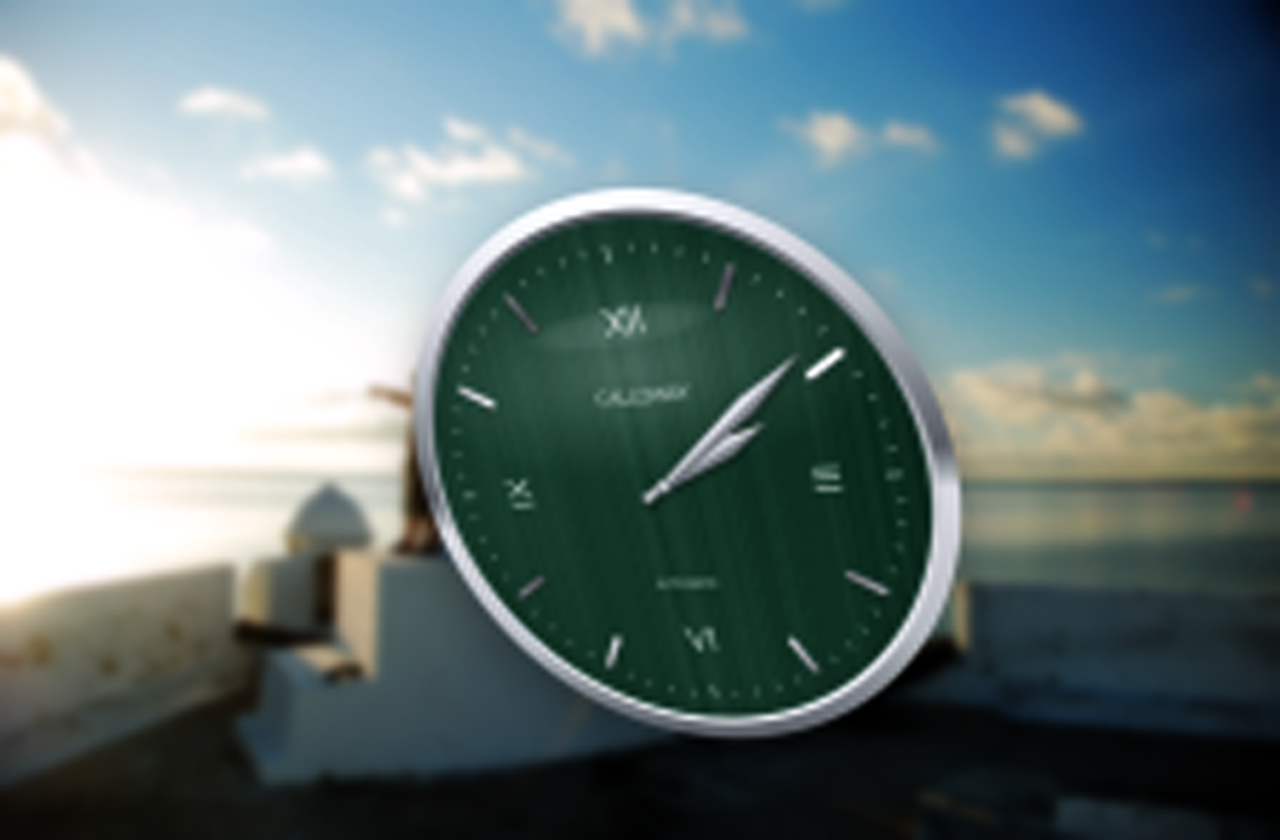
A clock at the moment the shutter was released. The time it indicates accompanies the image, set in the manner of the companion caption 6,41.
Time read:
2,09
